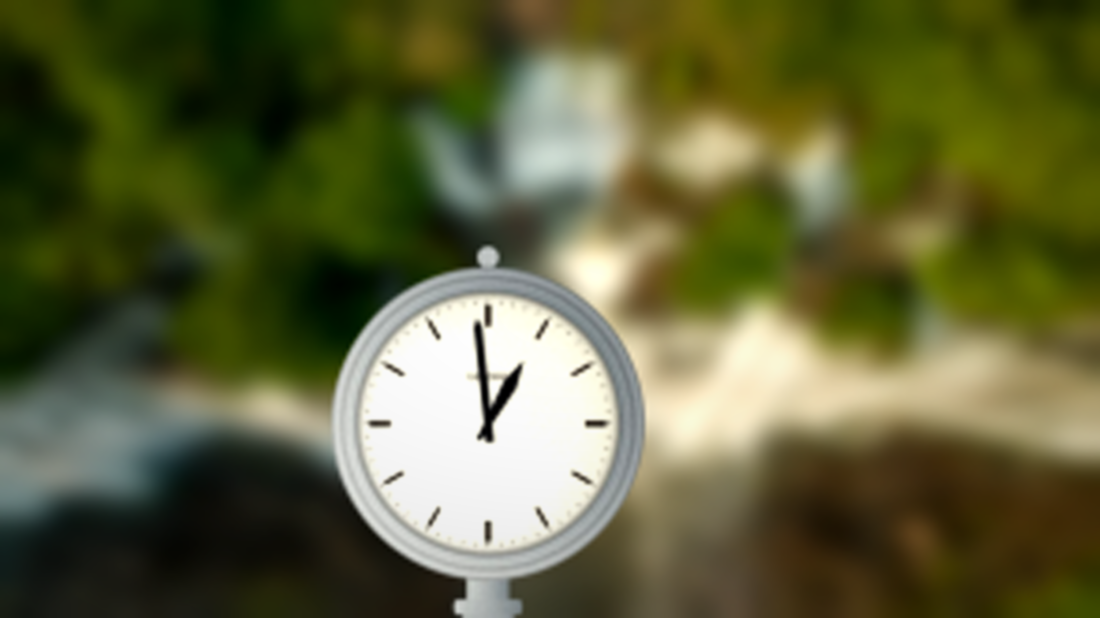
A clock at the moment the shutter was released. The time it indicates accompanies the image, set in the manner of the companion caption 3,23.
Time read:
12,59
